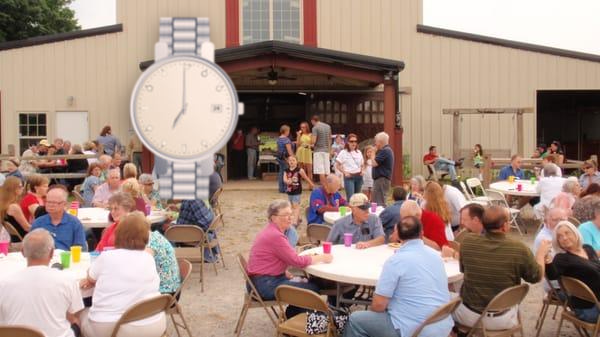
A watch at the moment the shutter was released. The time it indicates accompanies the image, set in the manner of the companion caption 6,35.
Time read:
7,00
